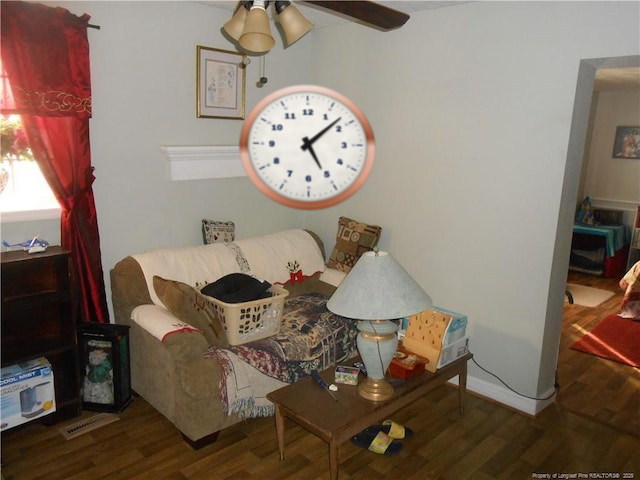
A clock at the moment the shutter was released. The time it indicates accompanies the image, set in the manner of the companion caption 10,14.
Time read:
5,08
